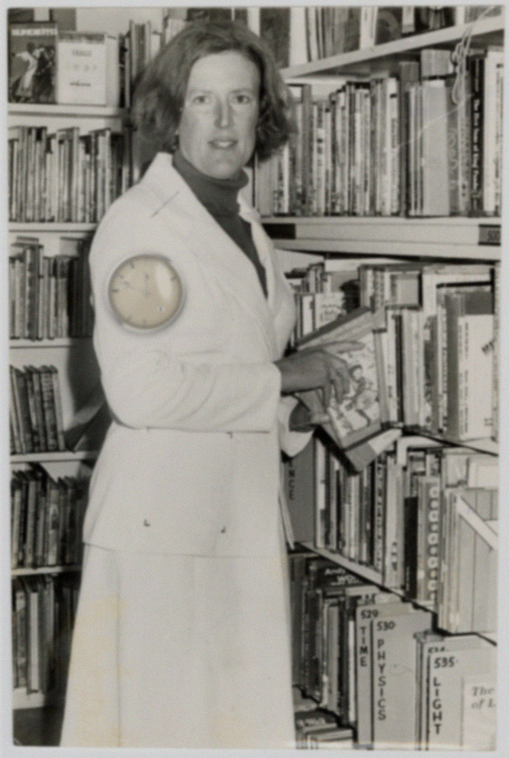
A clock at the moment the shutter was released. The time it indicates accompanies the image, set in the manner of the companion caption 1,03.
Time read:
11,48
